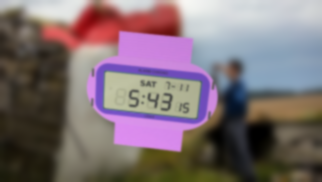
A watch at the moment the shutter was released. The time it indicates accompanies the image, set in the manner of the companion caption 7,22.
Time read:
5,43
